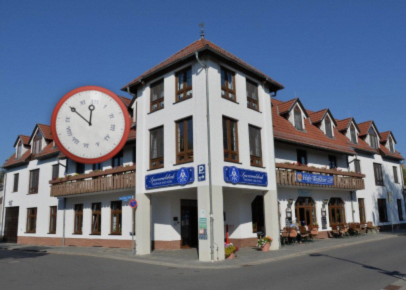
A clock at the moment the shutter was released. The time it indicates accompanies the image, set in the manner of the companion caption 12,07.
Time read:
11,50
